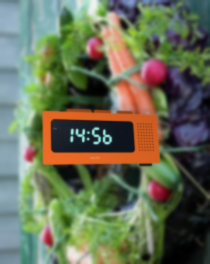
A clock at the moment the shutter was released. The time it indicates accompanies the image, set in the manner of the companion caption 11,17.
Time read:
14,56
